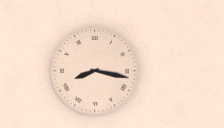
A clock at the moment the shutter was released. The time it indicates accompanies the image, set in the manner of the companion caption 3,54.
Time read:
8,17
